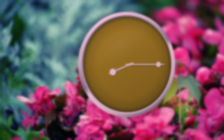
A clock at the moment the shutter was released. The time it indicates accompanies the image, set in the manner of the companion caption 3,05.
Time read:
8,15
